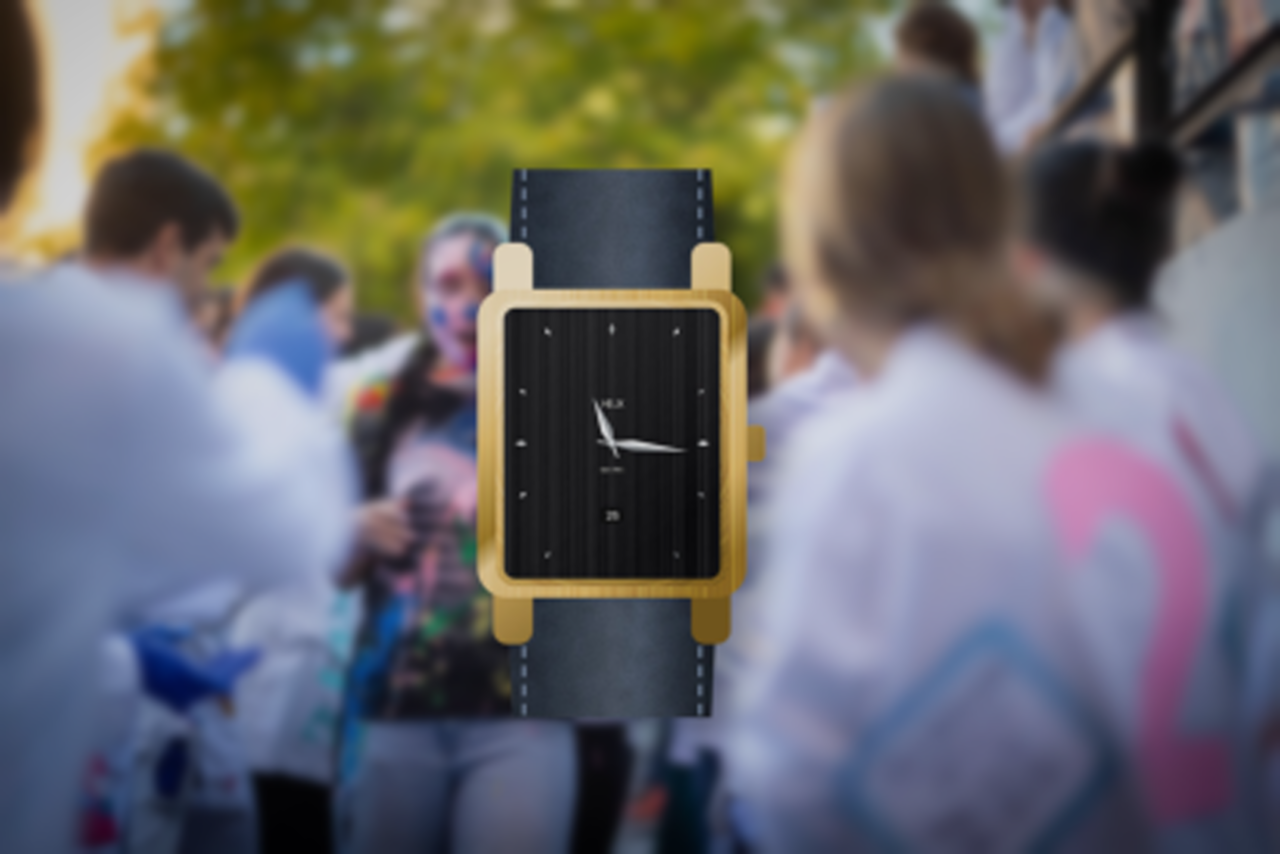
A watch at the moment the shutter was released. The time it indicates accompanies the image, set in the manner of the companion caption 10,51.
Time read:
11,16
